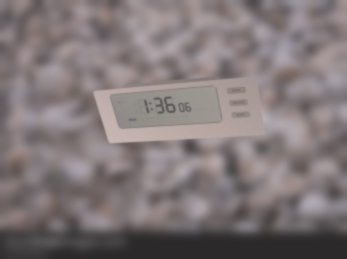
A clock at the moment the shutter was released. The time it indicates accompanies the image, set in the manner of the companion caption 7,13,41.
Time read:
1,36,06
